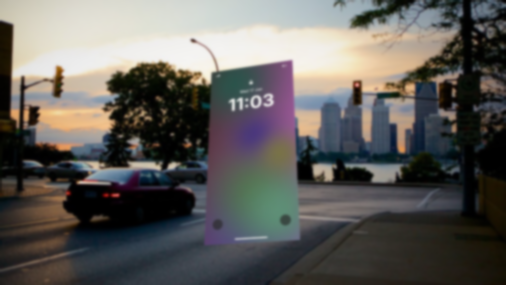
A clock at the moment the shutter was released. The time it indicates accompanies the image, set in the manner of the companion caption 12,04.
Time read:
11,03
